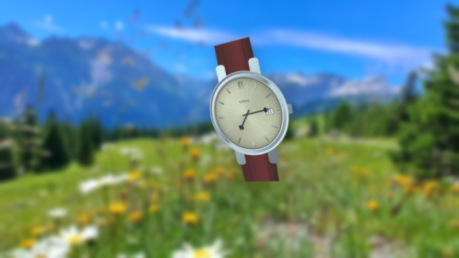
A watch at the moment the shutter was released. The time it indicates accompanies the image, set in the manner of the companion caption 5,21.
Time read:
7,14
